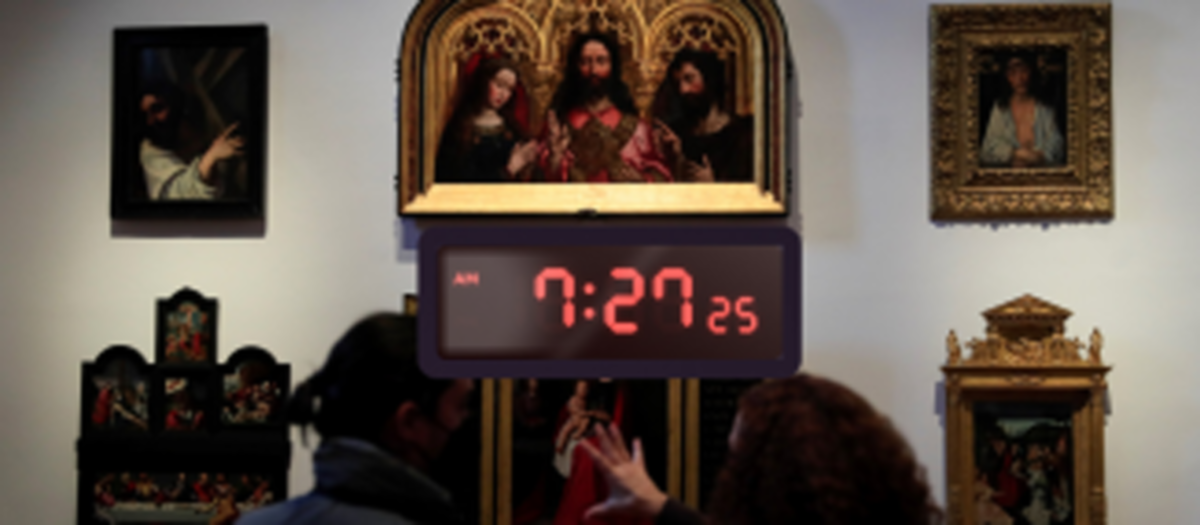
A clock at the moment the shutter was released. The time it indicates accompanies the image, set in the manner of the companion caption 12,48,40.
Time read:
7,27,25
